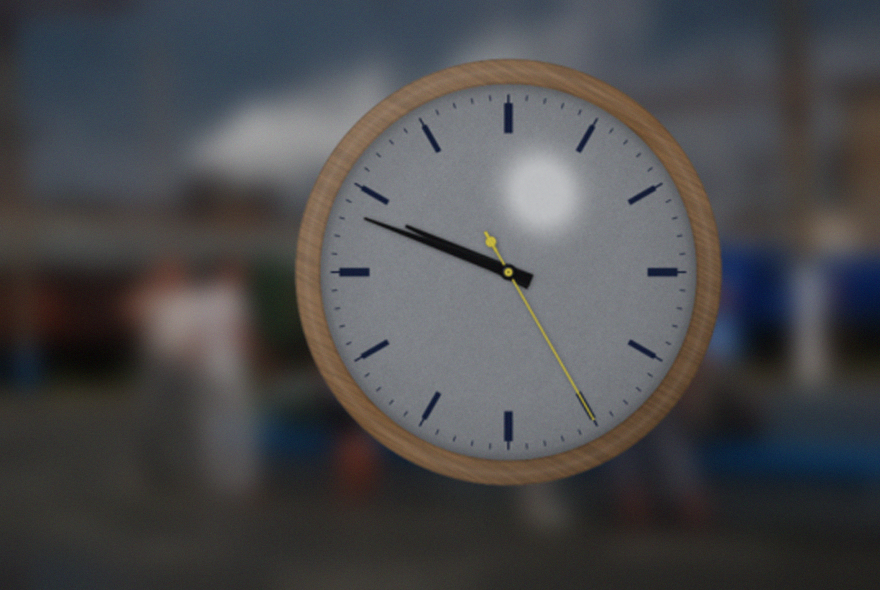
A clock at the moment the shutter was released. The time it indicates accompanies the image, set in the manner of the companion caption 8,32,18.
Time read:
9,48,25
